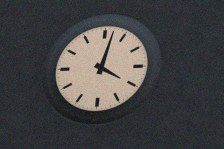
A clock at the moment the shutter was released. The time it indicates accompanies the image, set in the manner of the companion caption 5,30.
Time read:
4,02
